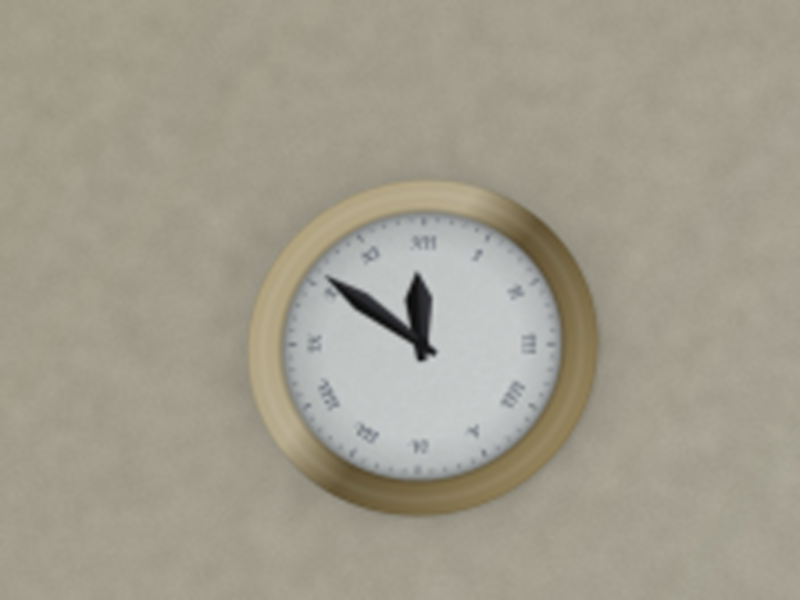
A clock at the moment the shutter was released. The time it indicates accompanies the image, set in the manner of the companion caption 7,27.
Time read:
11,51
